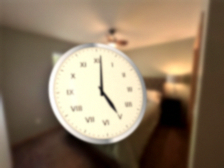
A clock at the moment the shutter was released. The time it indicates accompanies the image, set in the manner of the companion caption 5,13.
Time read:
5,01
